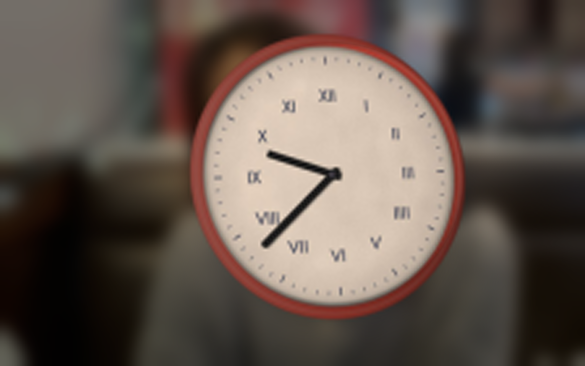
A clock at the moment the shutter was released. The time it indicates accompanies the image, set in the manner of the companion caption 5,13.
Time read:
9,38
